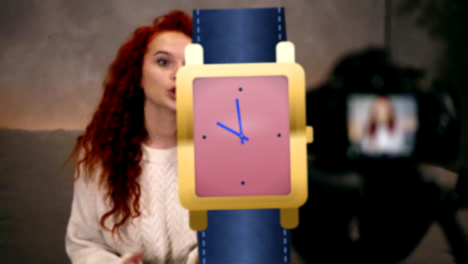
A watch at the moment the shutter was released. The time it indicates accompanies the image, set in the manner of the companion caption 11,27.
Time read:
9,59
